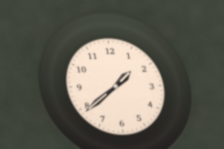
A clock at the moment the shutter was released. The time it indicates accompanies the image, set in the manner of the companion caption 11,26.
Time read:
1,39
